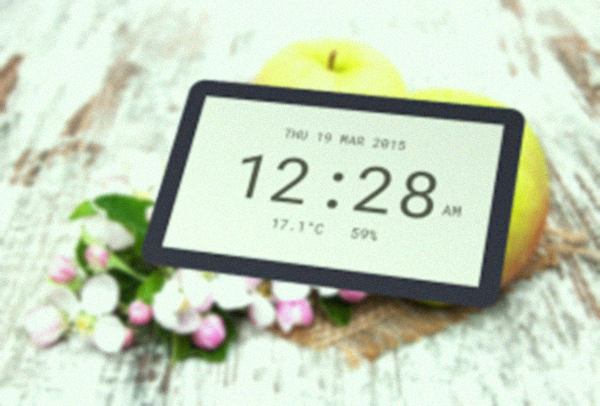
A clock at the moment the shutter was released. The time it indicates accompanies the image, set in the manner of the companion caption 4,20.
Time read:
12,28
